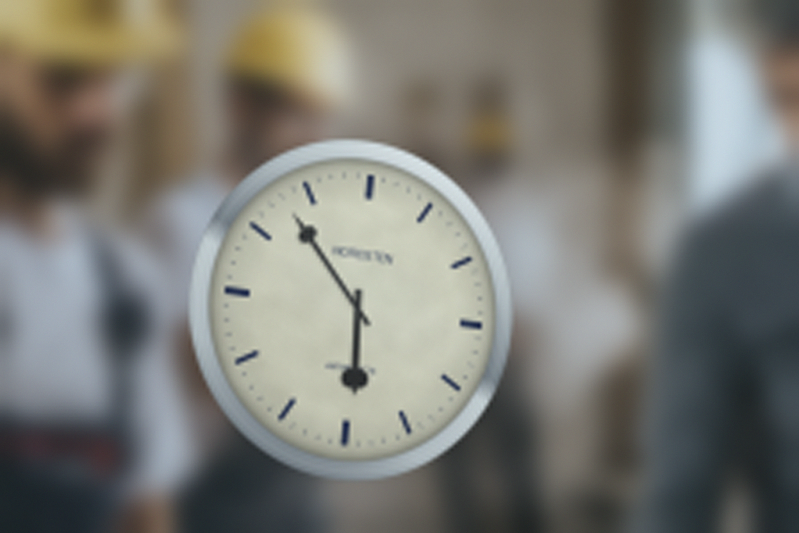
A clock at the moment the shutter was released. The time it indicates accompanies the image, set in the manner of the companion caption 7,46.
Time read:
5,53
